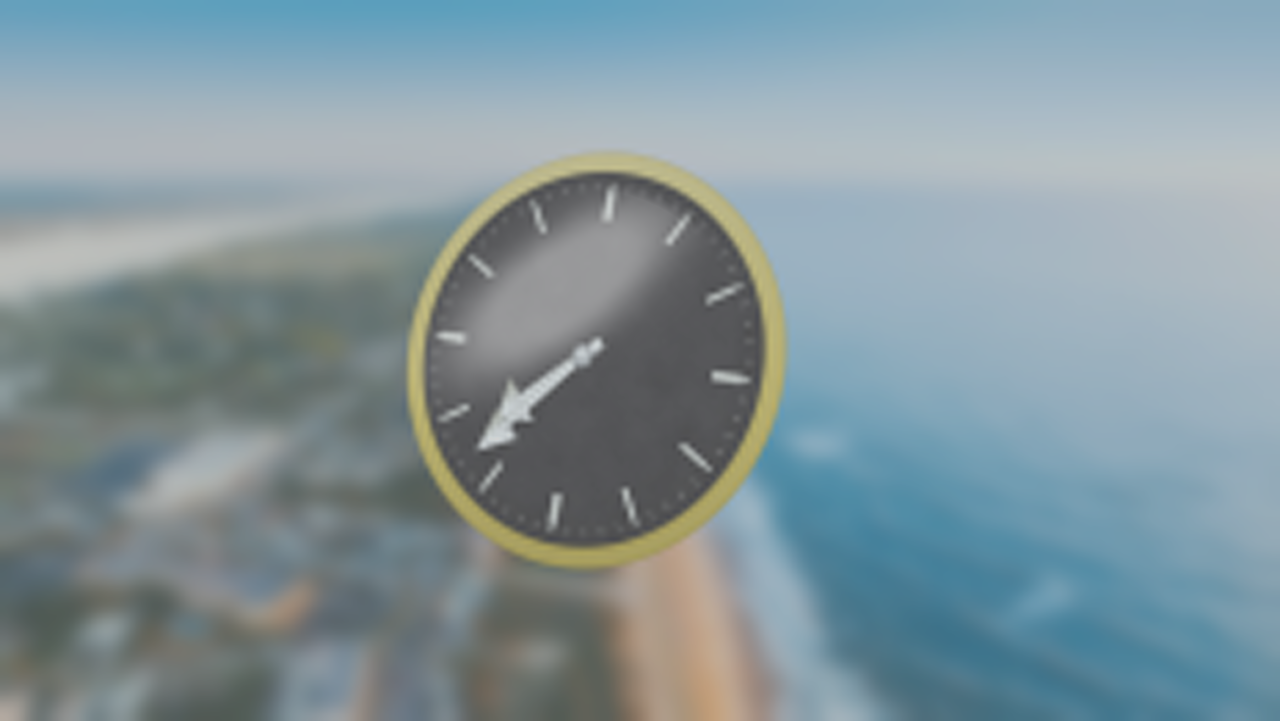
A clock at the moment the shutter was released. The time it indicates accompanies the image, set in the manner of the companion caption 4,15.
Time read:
7,37
